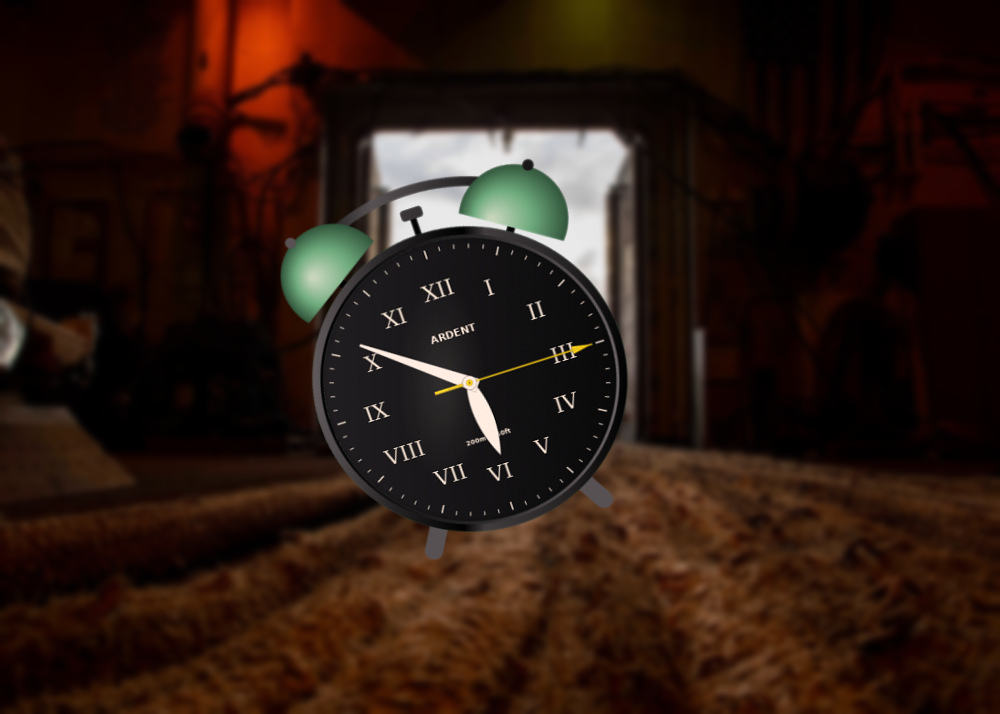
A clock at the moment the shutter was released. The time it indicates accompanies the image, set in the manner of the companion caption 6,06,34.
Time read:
5,51,15
